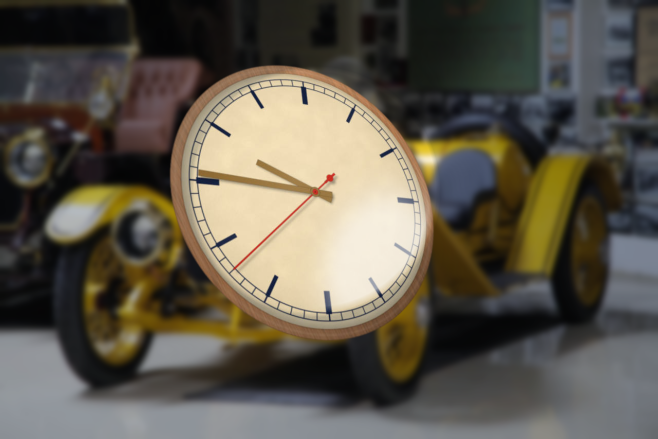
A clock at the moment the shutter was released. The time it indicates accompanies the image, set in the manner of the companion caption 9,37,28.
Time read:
9,45,38
